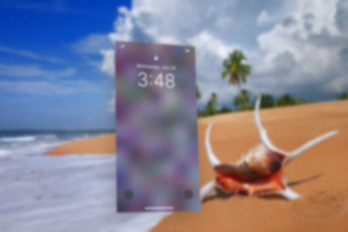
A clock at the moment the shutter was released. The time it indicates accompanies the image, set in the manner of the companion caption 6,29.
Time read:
3,48
